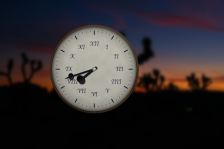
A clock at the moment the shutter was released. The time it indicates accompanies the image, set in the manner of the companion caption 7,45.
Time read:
7,42
